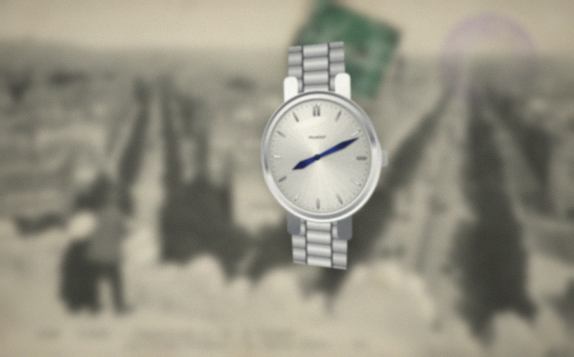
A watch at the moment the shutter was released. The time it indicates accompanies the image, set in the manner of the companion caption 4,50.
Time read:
8,11
